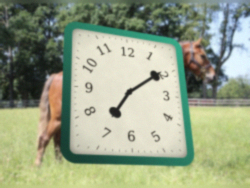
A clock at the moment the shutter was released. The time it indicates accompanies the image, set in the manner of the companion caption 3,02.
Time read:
7,09
